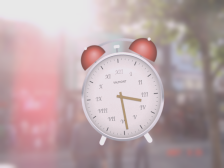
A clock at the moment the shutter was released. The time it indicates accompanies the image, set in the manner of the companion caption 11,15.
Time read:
3,29
